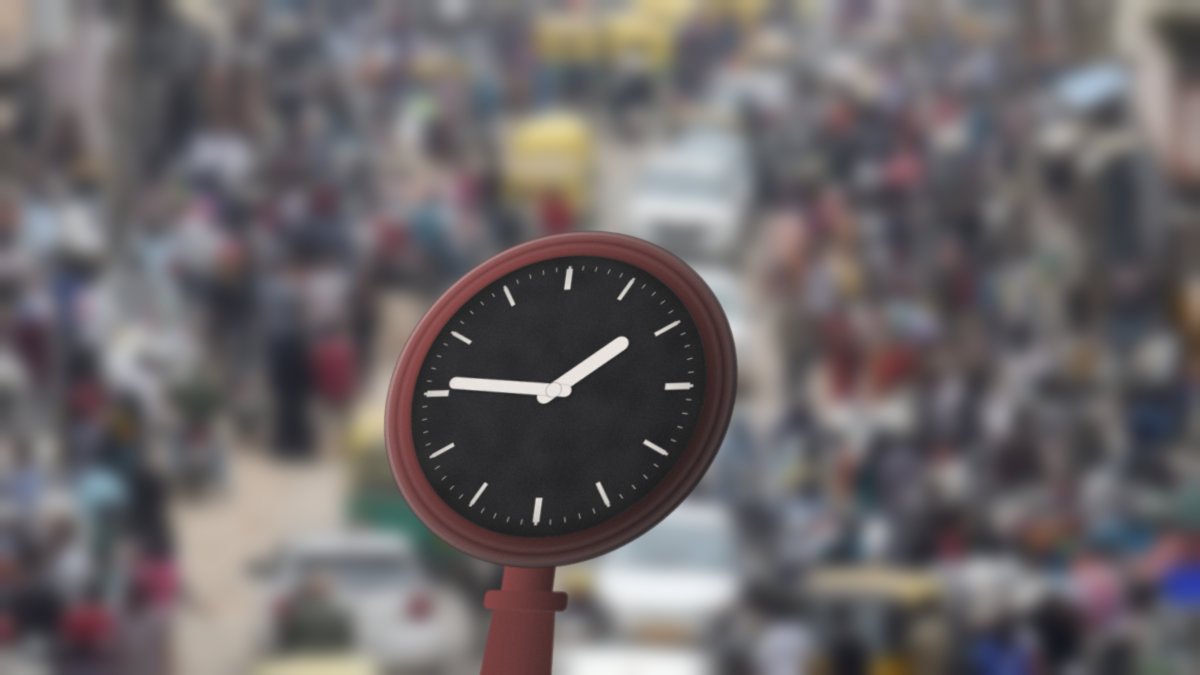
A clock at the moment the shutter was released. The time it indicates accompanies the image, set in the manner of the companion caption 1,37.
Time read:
1,46
